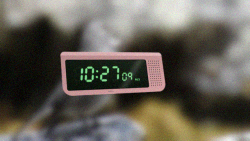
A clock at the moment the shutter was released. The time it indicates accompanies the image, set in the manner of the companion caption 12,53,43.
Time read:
10,27,09
